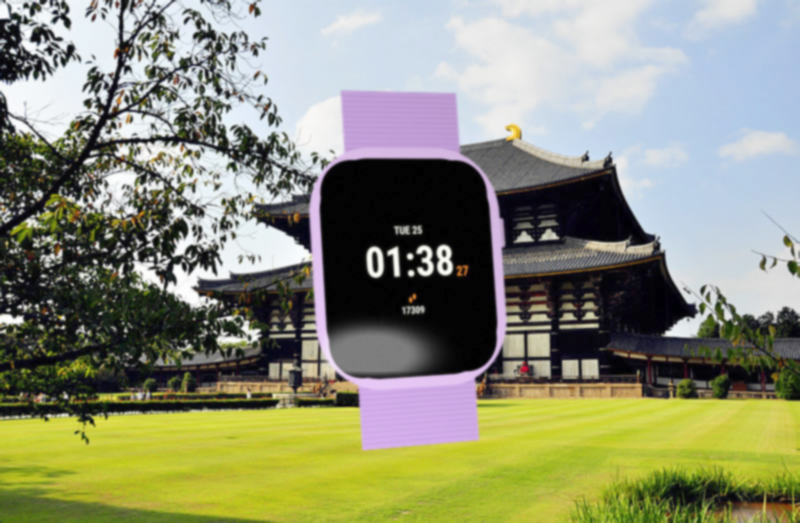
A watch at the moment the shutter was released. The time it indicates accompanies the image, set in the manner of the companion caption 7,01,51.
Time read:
1,38,27
